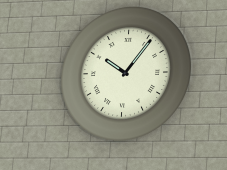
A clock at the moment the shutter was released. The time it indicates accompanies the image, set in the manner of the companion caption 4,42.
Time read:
10,06
